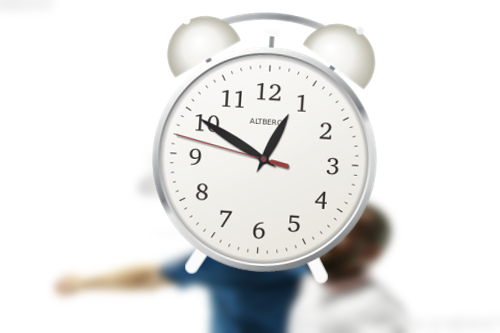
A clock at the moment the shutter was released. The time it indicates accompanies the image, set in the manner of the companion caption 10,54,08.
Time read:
12,49,47
